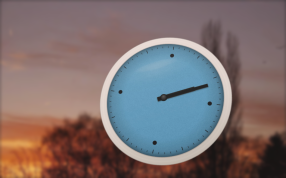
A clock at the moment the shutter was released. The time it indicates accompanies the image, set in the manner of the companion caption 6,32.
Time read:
2,11
